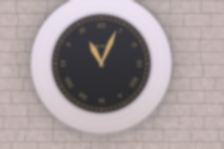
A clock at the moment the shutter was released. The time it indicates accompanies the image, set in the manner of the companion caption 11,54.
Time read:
11,04
